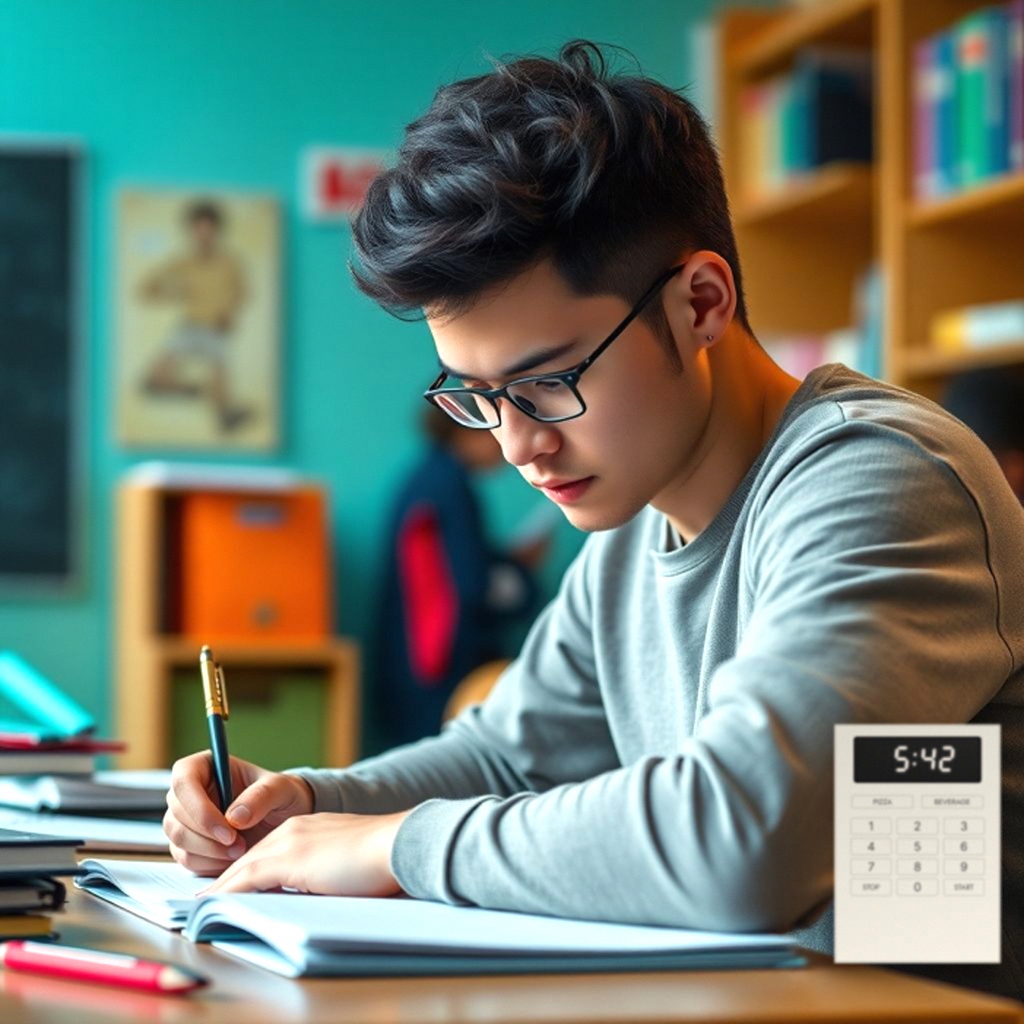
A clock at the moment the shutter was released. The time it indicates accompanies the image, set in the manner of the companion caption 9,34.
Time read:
5,42
